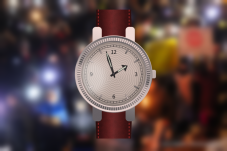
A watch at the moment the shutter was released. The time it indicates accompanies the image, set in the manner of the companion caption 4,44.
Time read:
1,57
